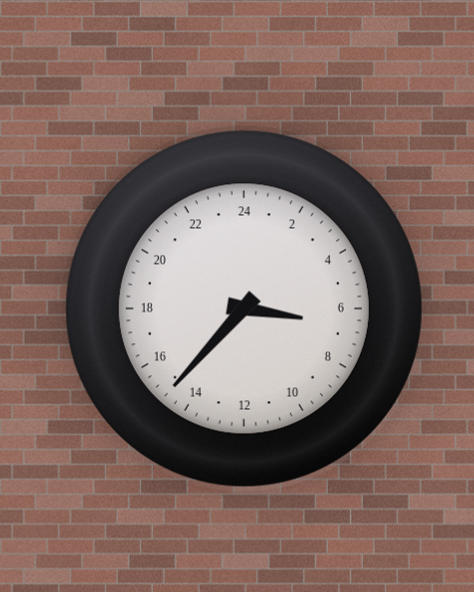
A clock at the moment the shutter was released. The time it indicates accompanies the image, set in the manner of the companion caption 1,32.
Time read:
6,37
